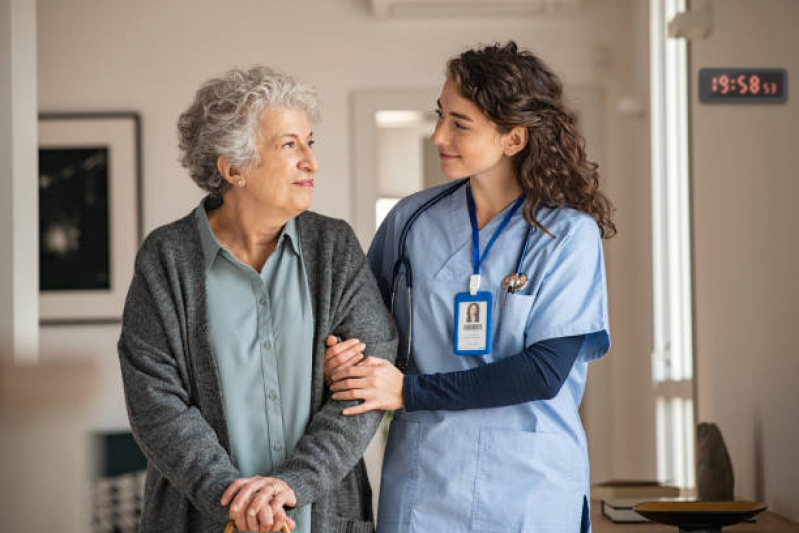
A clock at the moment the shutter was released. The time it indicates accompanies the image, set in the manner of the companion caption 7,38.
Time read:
19,58
